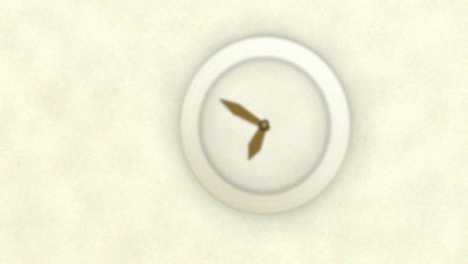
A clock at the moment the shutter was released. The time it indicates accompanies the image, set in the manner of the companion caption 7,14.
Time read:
6,50
